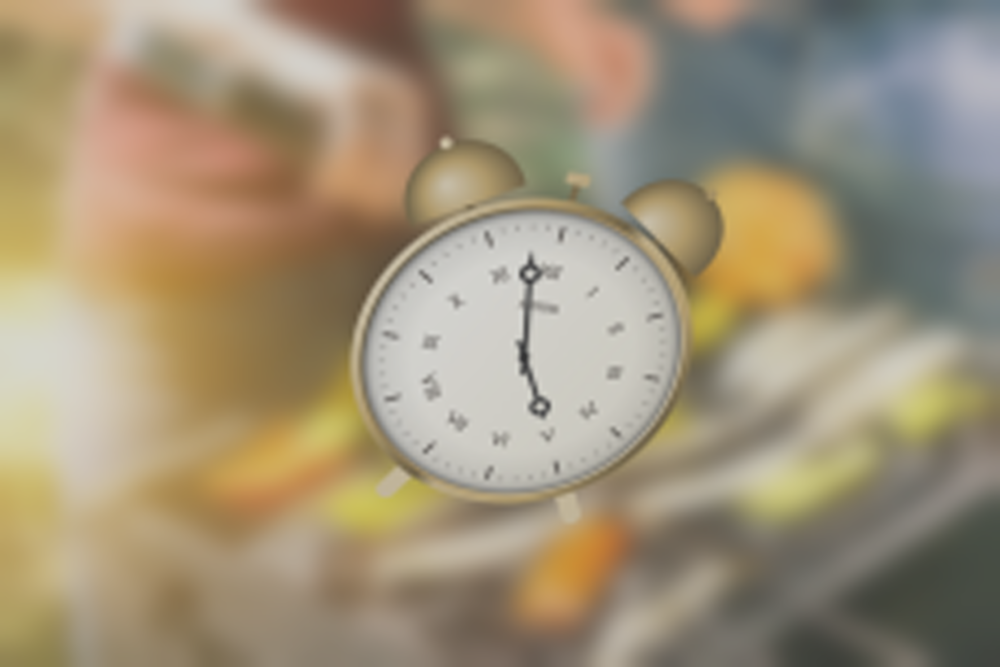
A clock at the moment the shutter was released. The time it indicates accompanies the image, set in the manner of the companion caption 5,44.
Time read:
4,58
